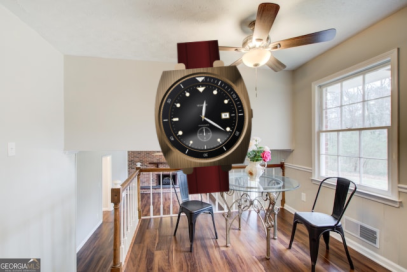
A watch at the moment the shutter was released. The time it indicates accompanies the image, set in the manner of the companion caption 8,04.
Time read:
12,21
